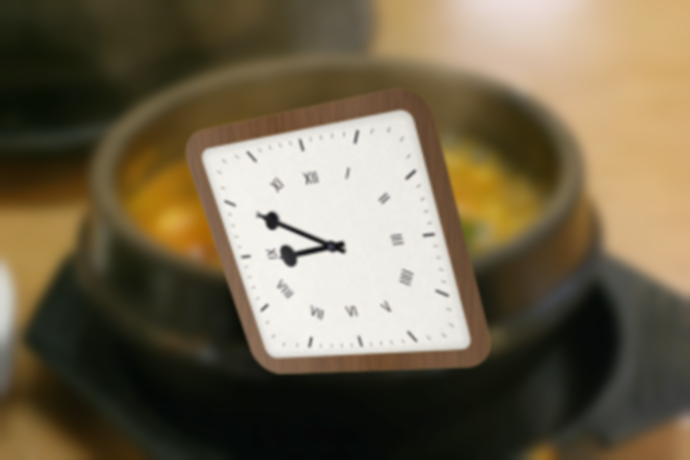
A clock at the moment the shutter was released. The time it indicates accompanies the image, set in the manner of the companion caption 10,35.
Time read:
8,50
